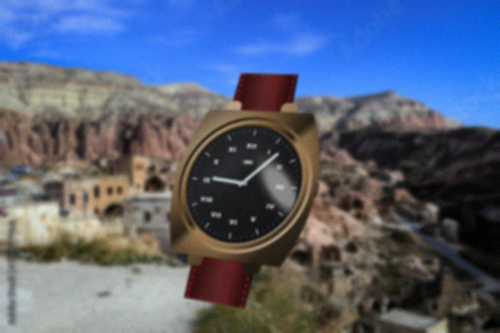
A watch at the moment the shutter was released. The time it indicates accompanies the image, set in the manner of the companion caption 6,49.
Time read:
9,07
